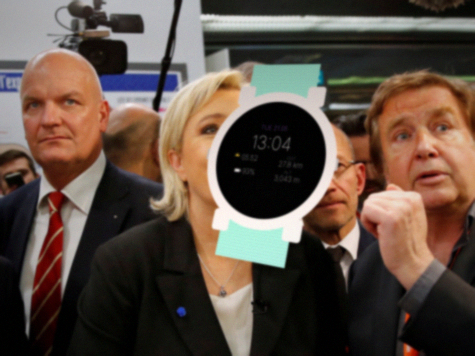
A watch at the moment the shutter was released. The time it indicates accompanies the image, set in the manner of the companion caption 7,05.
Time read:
13,04
